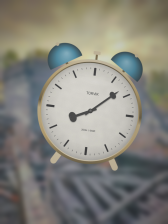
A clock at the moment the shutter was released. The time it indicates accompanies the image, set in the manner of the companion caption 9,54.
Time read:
8,08
